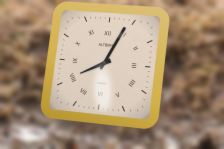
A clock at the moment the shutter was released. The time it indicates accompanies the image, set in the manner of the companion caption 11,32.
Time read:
8,04
